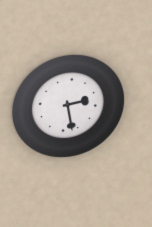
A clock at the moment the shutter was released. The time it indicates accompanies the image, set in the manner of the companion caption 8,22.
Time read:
2,27
